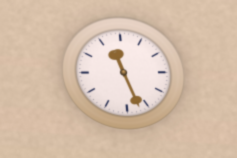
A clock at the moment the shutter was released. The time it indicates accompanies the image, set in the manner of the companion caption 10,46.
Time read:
11,27
